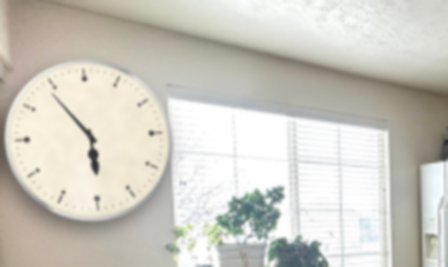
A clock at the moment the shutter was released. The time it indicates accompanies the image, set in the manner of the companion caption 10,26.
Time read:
5,54
